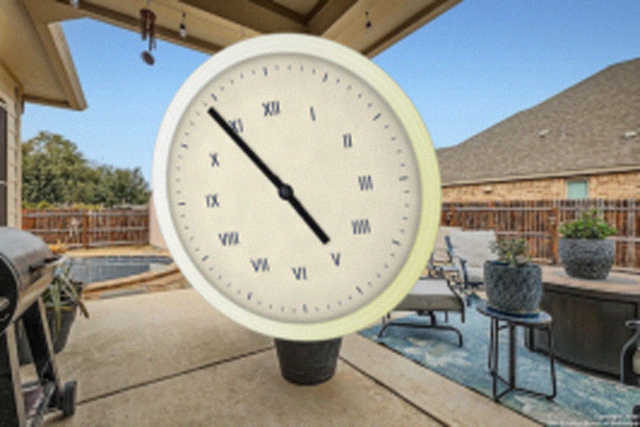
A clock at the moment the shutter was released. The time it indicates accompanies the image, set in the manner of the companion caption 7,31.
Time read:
4,54
